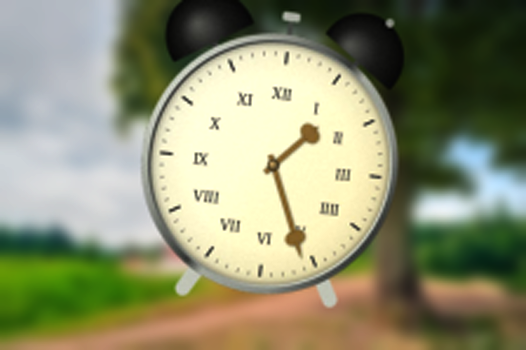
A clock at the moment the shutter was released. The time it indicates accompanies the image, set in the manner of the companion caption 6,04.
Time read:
1,26
